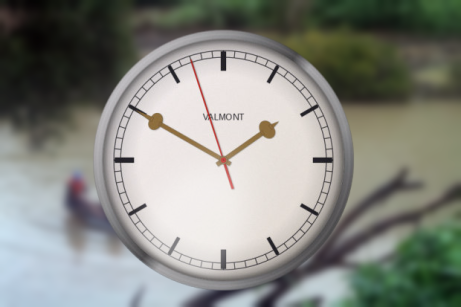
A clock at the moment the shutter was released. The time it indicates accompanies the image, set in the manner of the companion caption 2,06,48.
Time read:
1,49,57
